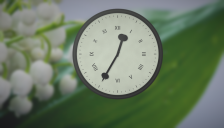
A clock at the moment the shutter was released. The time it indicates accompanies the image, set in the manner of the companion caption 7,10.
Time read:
12,35
